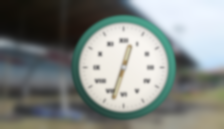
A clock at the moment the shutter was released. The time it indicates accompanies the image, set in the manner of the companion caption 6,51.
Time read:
12,33
